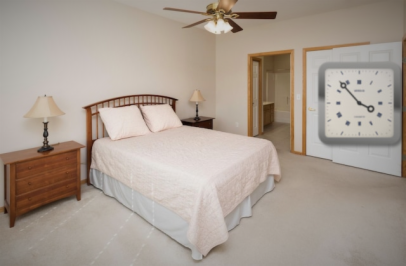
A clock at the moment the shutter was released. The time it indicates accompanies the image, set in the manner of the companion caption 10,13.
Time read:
3,53
